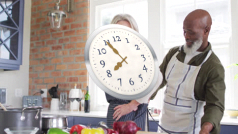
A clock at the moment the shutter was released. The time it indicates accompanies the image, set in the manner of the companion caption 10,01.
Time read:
7,55
